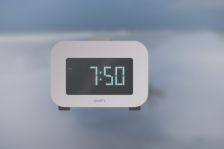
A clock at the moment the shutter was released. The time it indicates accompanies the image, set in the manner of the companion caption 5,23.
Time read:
7,50
